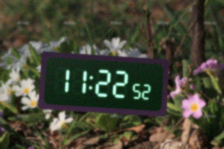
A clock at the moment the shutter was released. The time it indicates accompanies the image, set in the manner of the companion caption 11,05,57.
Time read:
11,22,52
